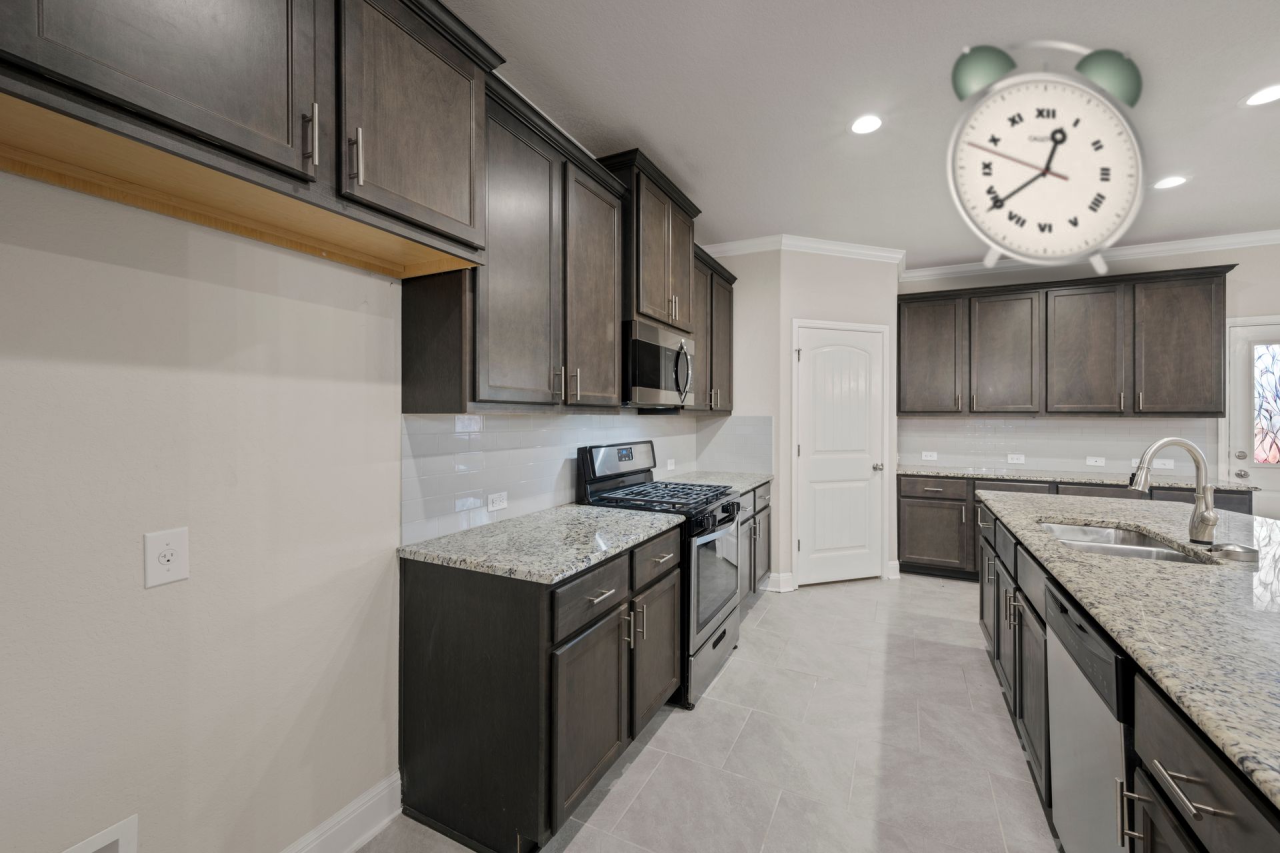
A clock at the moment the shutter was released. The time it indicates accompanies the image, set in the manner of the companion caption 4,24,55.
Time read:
12,38,48
